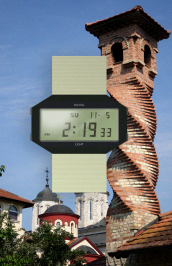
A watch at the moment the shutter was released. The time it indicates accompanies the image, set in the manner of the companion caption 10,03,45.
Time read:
2,19,33
